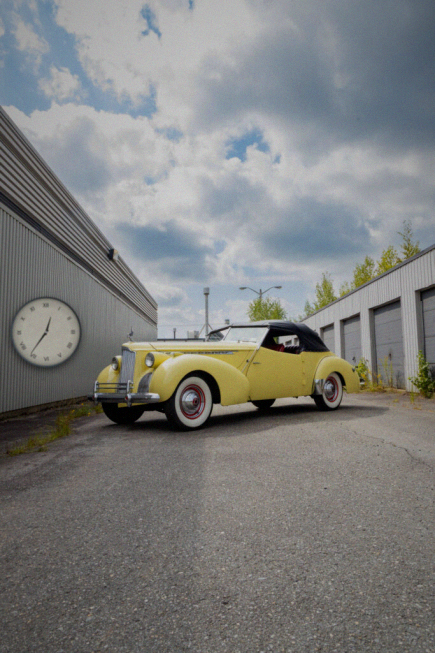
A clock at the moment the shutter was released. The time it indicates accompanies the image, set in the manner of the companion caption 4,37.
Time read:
12,36
